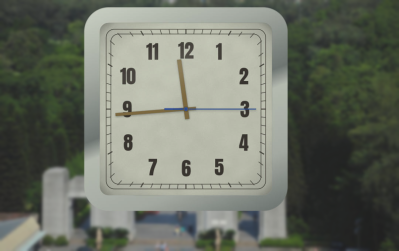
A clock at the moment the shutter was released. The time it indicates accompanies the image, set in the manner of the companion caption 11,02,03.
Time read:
11,44,15
